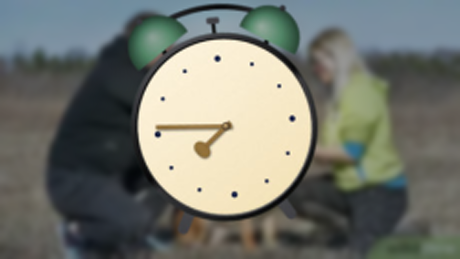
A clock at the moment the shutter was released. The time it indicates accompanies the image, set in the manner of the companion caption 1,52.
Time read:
7,46
